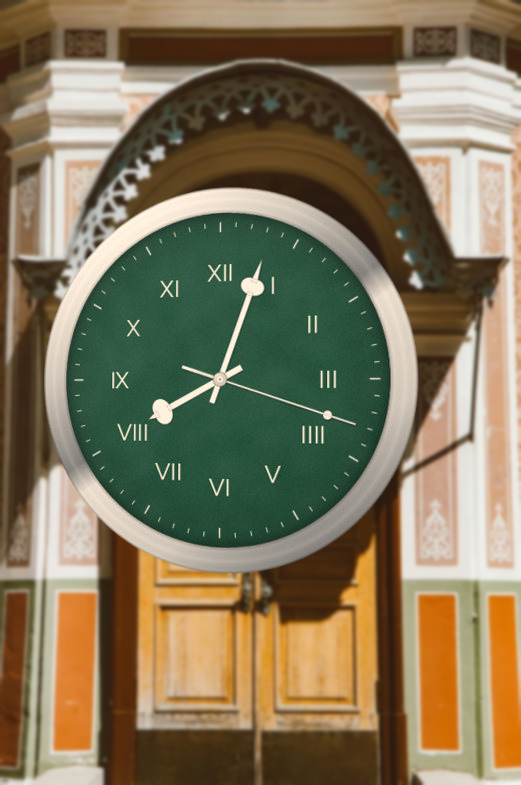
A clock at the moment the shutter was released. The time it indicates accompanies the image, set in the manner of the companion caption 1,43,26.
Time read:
8,03,18
